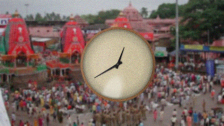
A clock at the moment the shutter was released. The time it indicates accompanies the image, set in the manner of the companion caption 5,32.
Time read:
12,40
